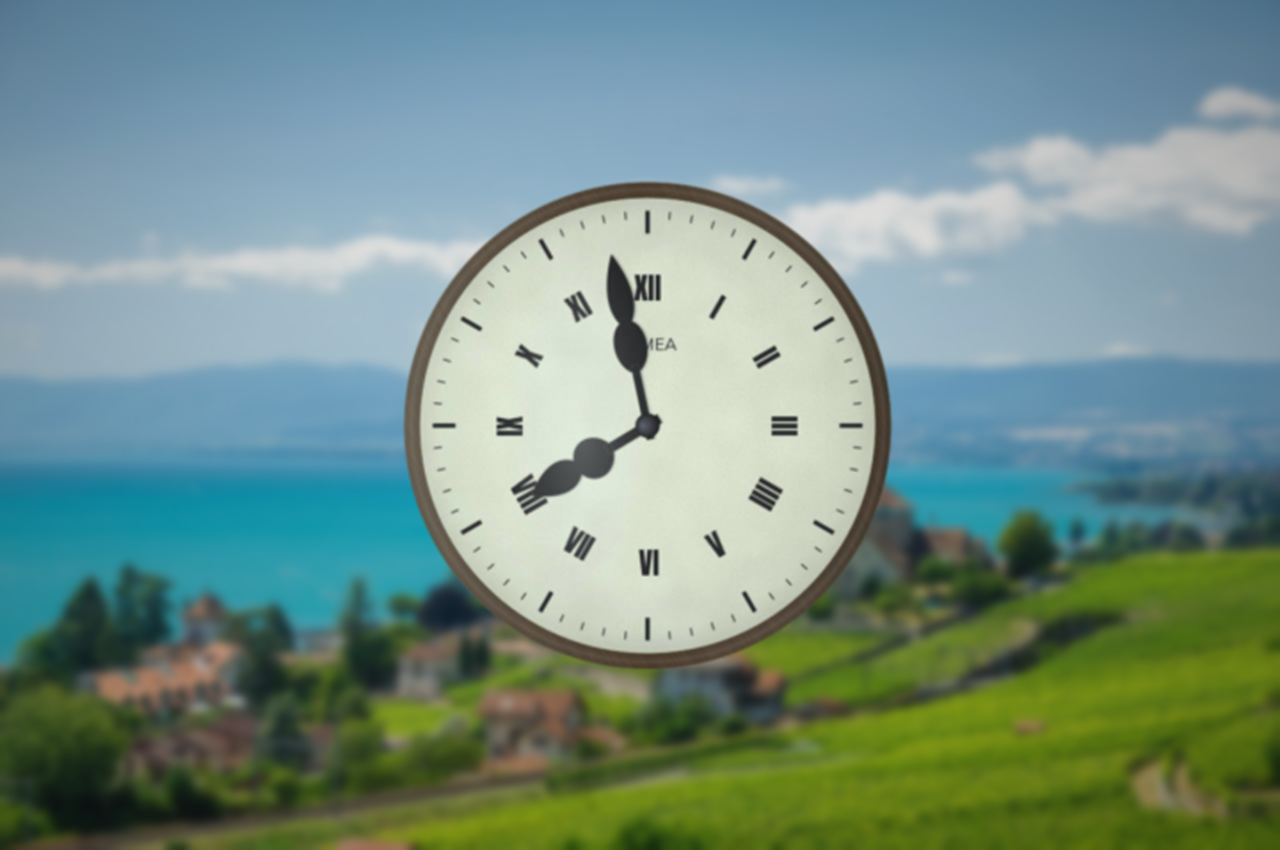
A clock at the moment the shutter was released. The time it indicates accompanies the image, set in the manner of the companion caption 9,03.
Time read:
7,58
